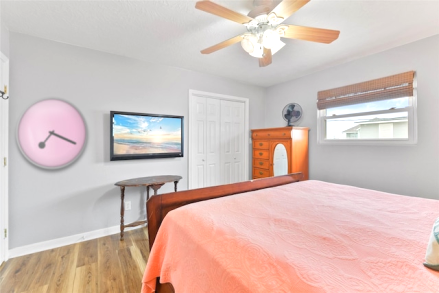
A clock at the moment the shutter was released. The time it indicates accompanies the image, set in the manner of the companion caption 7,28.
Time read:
7,19
